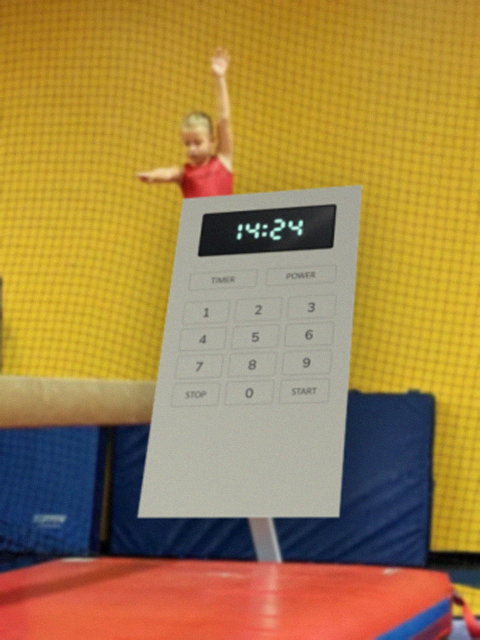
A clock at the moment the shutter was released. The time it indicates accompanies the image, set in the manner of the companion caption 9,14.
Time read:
14,24
